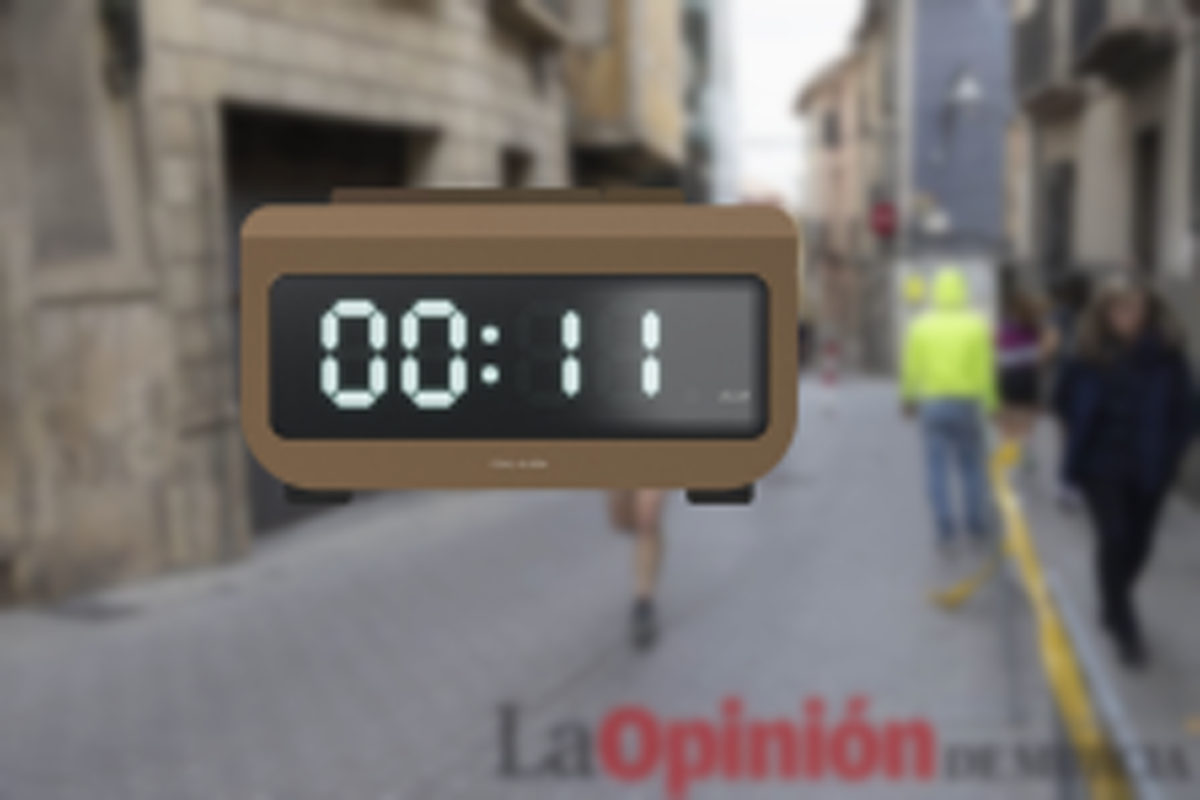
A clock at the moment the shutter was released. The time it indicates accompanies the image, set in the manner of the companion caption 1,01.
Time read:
0,11
